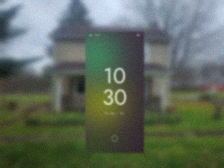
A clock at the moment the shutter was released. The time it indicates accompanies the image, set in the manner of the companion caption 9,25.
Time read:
10,30
